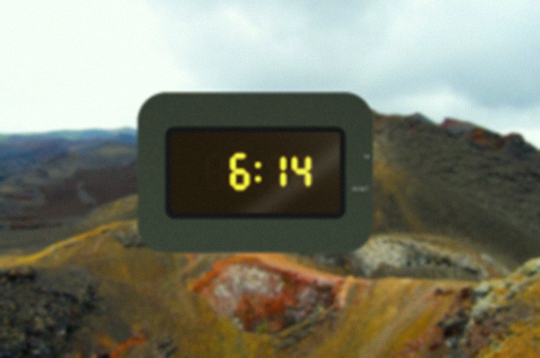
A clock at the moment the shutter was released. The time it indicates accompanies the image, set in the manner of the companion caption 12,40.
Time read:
6,14
